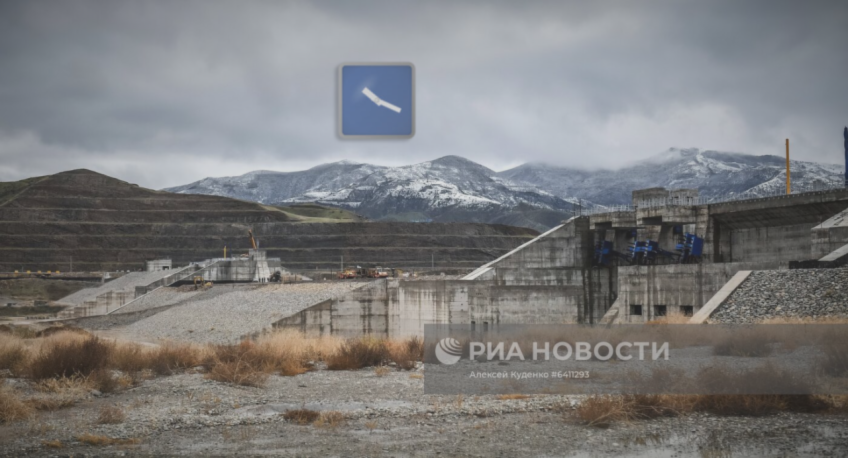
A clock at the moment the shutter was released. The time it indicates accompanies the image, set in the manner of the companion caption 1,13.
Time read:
10,19
